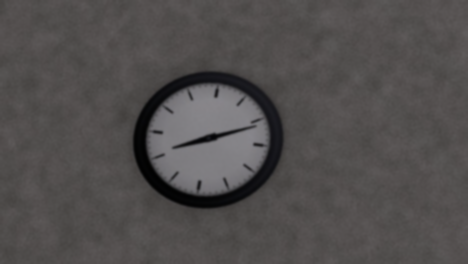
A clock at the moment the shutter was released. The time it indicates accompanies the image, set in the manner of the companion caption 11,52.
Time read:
8,11
